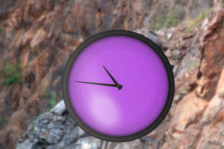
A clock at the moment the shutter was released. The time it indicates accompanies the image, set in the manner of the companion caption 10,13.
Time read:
10,46
